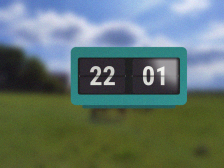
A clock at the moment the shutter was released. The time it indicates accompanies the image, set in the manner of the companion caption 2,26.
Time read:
22,01
